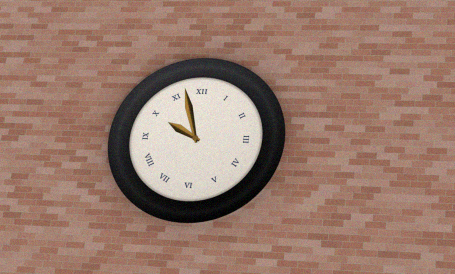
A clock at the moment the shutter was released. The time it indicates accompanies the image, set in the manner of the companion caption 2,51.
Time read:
9,57
